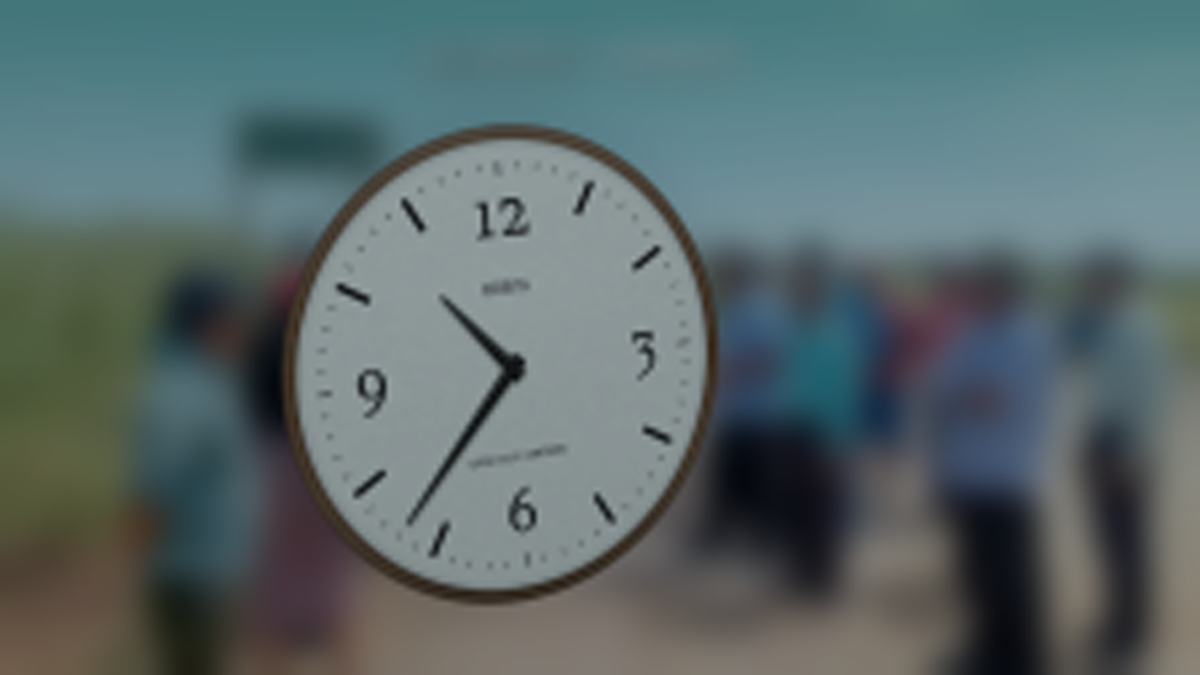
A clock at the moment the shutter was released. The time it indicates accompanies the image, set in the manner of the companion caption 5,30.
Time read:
10,37
